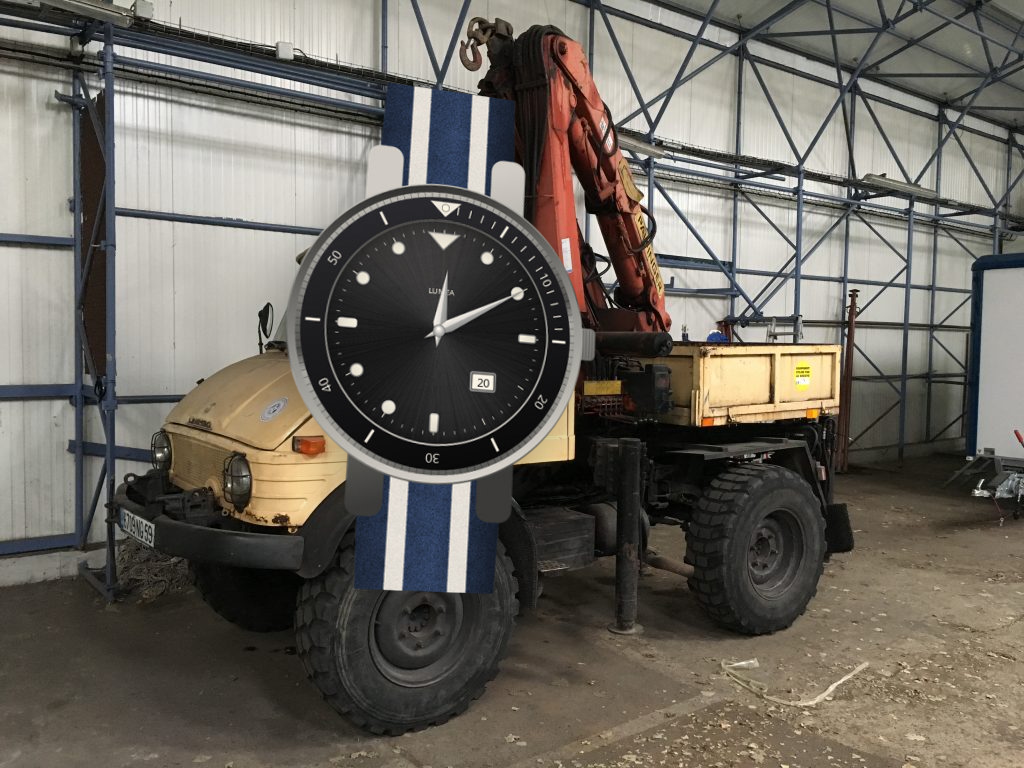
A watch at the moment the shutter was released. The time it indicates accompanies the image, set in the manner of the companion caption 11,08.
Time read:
12,10
